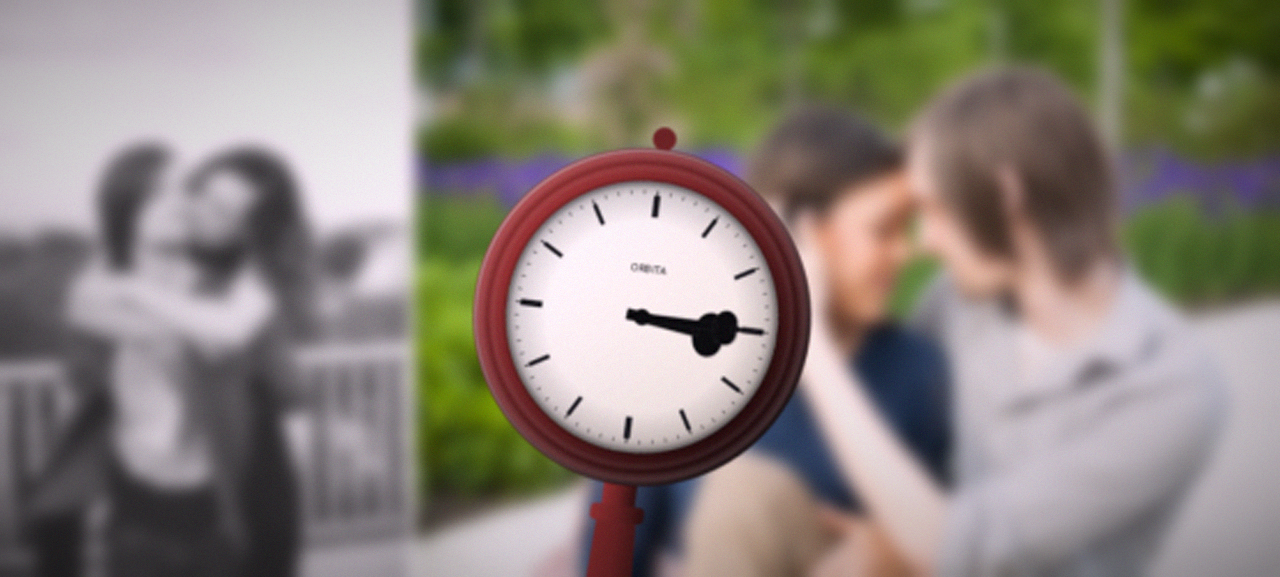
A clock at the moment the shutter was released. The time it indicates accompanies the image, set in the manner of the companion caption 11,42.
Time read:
3,15
